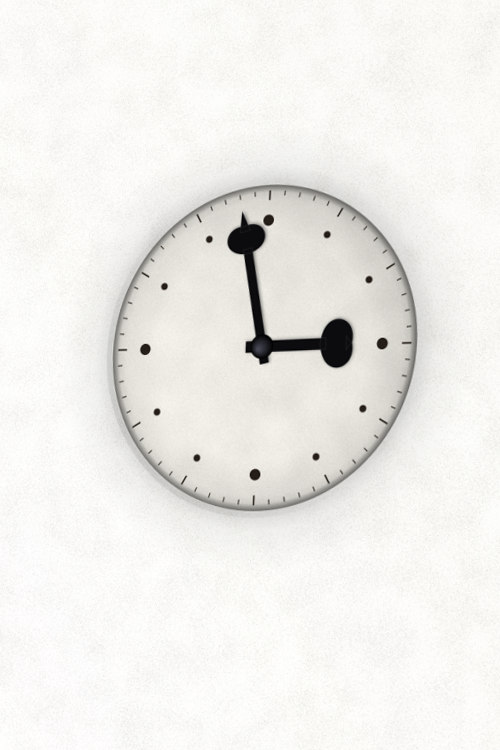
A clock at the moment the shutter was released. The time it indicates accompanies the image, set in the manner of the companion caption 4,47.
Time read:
2,58
